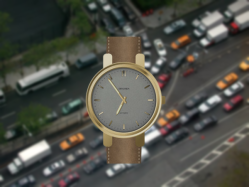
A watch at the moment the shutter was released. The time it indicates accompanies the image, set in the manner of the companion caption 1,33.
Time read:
6,54
